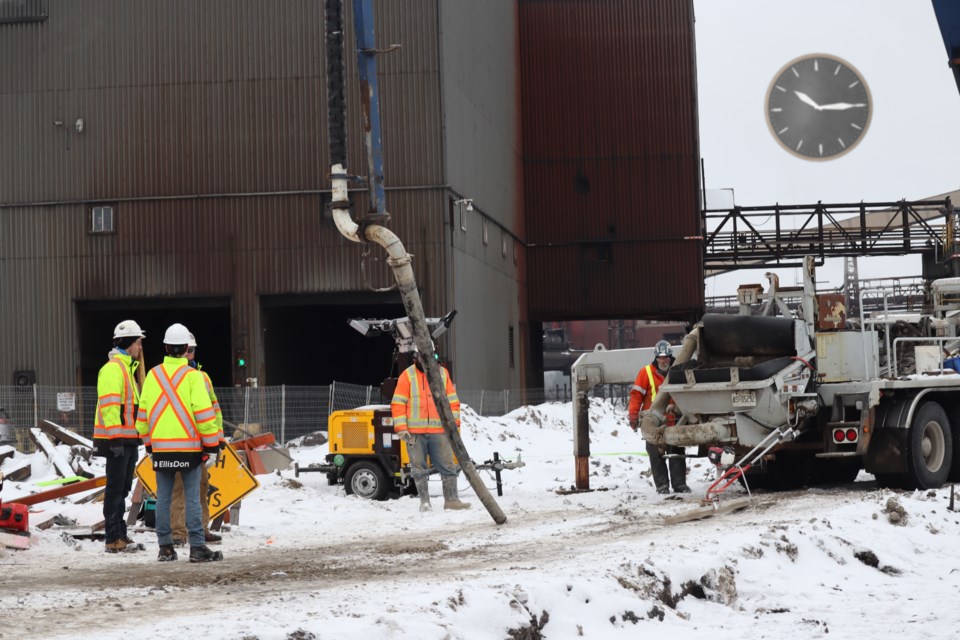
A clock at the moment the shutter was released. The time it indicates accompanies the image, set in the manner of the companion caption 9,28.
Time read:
10,15
